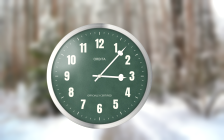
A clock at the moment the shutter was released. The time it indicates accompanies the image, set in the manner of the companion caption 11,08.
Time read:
3,07
